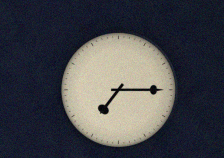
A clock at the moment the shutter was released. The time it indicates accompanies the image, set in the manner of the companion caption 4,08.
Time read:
7,15
